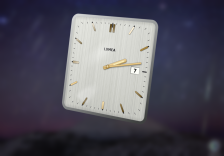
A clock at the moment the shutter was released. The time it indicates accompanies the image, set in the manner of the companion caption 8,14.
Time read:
2,13
